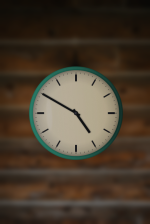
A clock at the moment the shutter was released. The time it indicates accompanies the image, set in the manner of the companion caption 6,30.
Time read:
4,50
